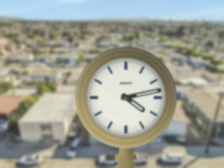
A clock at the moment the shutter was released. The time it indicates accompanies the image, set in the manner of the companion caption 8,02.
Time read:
4,13
